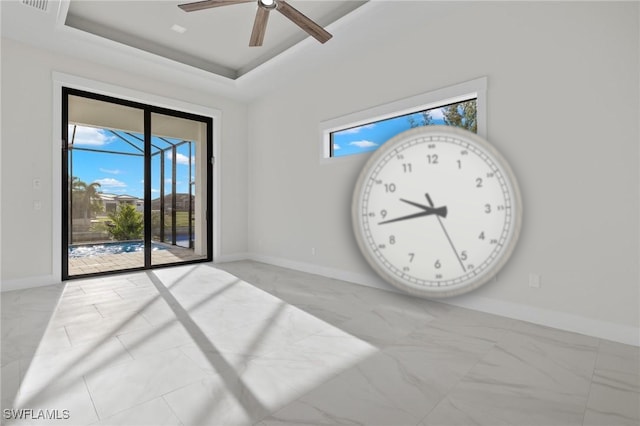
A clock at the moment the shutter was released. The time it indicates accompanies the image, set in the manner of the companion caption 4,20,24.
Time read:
9,43,26
